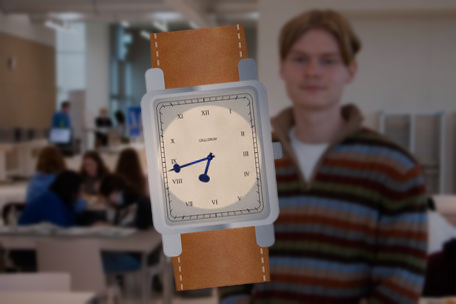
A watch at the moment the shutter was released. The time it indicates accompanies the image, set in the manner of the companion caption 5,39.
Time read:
6,43
